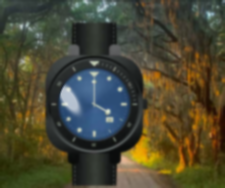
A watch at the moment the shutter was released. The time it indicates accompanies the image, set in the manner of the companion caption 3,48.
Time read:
4,00
